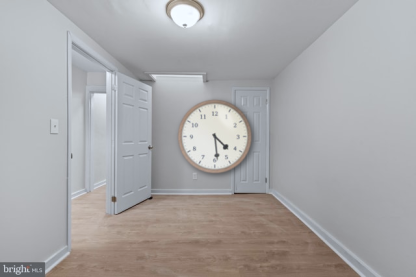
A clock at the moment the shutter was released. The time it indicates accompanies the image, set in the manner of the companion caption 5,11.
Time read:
4,29
